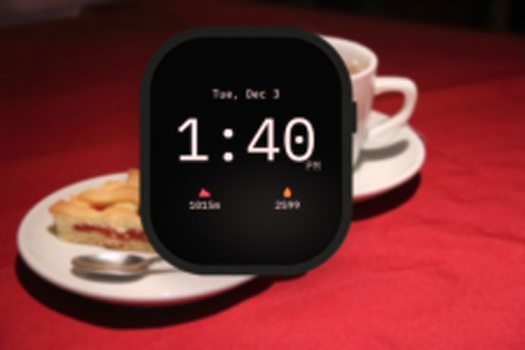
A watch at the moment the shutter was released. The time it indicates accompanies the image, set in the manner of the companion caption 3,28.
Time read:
1,40
